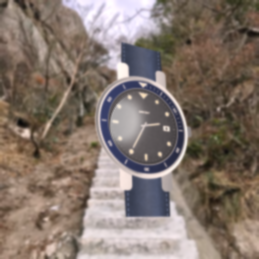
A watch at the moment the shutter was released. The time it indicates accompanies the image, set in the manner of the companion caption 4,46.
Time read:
2,35
